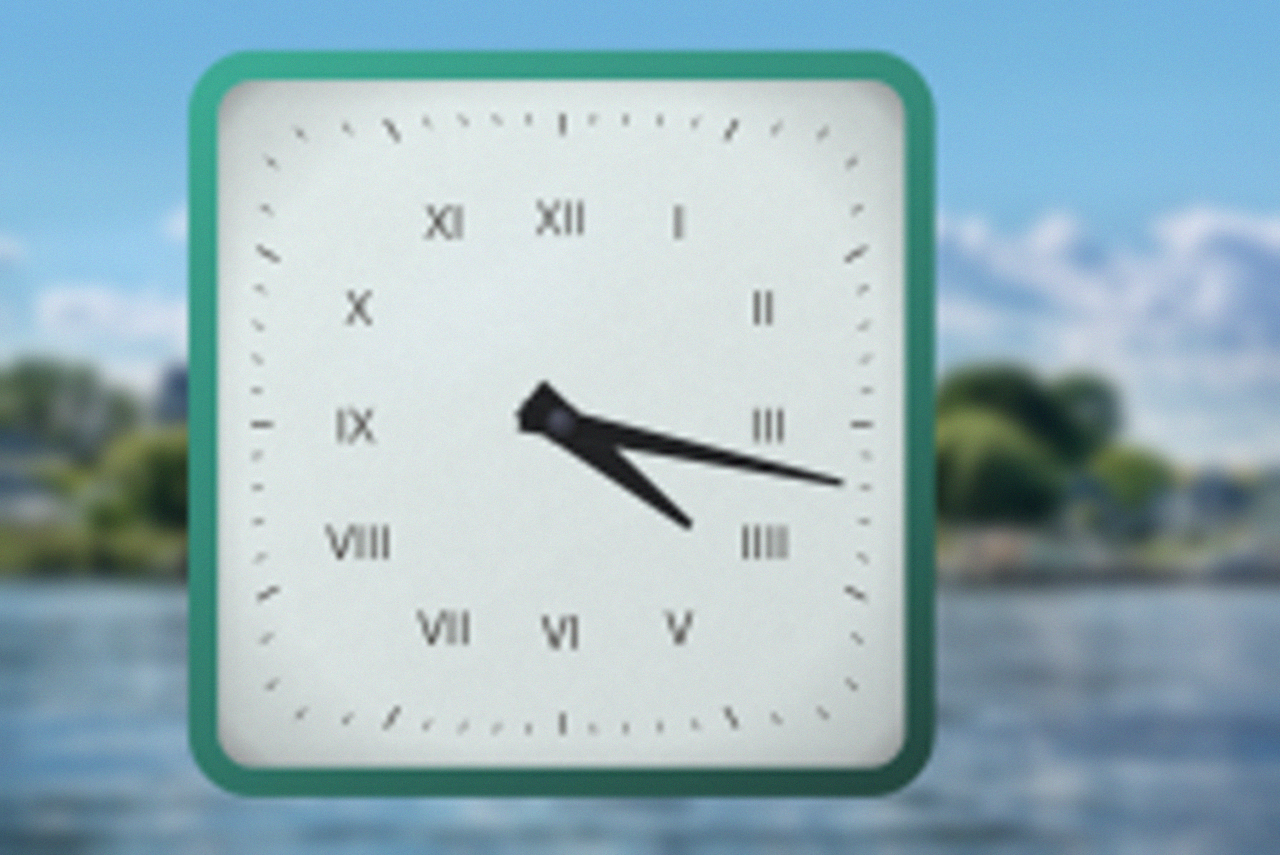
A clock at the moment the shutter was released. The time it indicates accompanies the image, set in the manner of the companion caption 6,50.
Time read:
4,17
